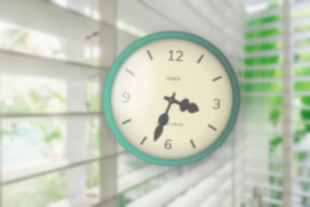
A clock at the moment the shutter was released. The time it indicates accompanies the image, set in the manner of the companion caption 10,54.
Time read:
3,33
